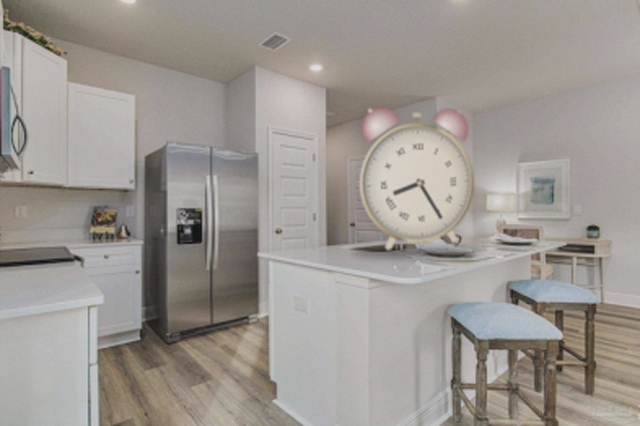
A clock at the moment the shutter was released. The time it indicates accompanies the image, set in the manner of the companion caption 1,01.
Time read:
8,25
